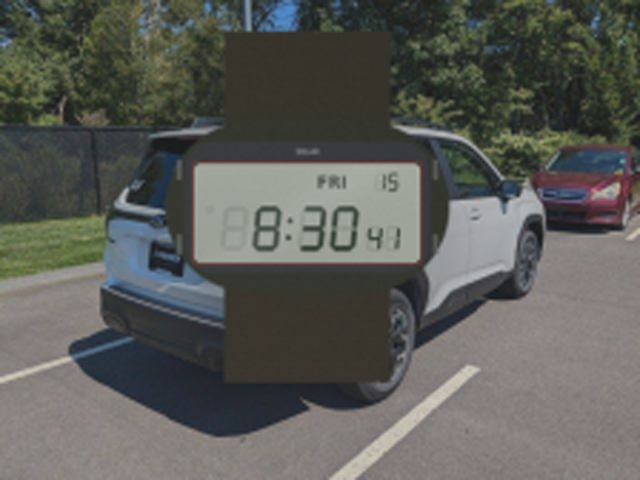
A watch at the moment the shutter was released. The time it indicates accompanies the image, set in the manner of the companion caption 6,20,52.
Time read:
8,30,41
